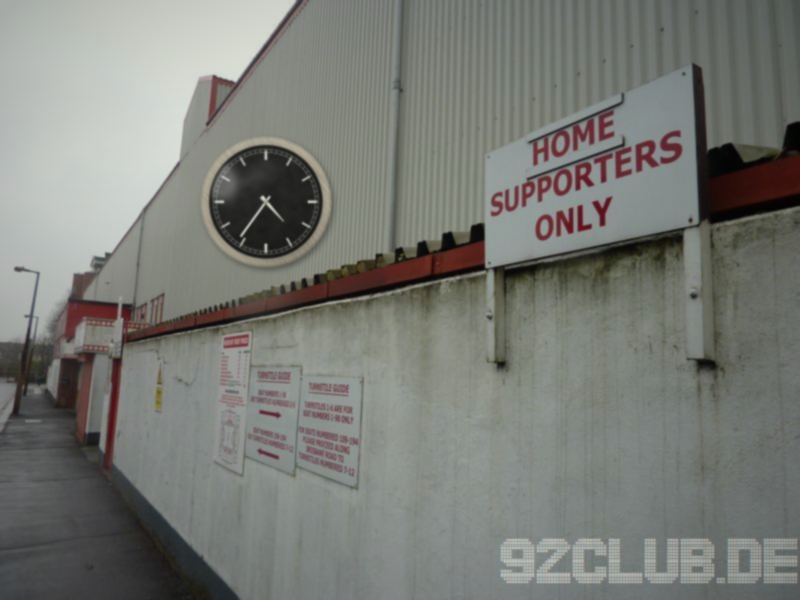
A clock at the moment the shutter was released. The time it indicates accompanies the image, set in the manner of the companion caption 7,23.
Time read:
4,36
